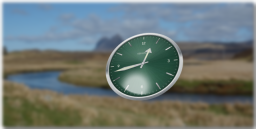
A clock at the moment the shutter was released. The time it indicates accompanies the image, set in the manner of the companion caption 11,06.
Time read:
12,43
